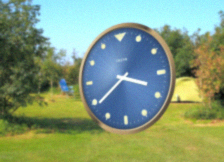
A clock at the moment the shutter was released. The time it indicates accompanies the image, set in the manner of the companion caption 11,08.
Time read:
3,39
